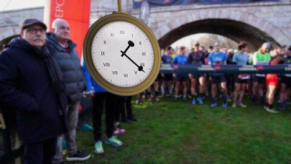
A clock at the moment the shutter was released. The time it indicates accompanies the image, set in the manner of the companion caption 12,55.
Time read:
1,22
